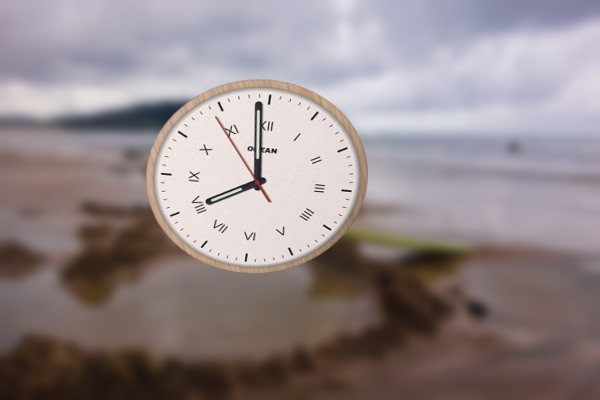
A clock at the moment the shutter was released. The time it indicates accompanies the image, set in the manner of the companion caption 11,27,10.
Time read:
7,58,54
